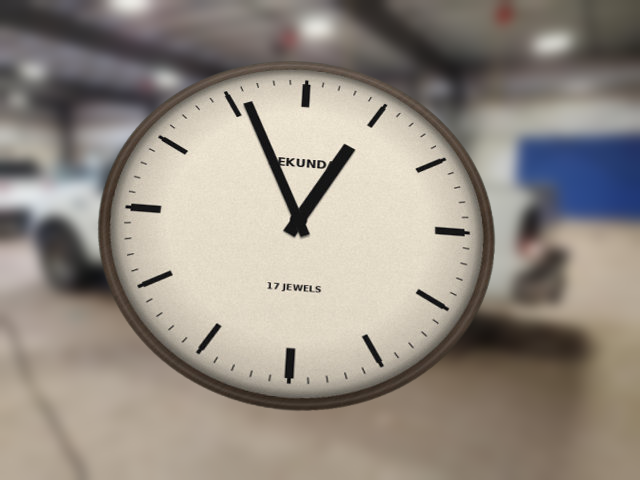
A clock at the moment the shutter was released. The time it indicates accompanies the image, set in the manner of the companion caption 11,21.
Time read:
12,56
